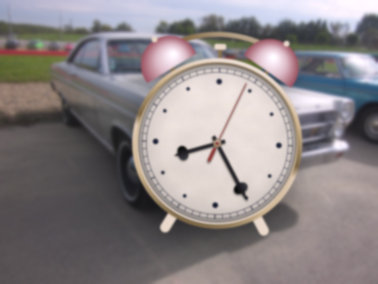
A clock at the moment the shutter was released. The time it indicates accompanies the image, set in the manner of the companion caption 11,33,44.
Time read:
8,25,04
